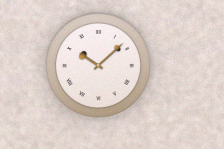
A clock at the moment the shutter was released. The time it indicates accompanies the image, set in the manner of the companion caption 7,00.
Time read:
10,08
